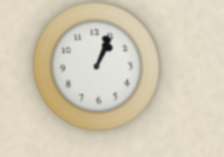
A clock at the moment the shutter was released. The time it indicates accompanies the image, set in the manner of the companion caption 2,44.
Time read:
1,04
